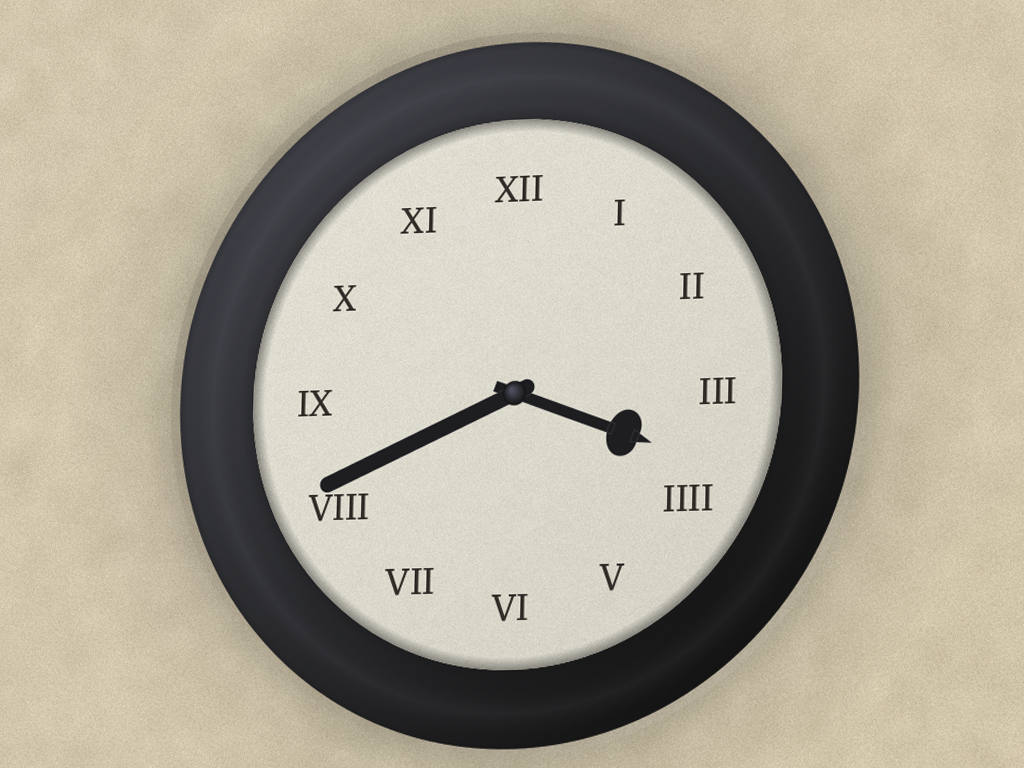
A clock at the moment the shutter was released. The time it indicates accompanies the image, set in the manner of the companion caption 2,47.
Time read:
3,41
